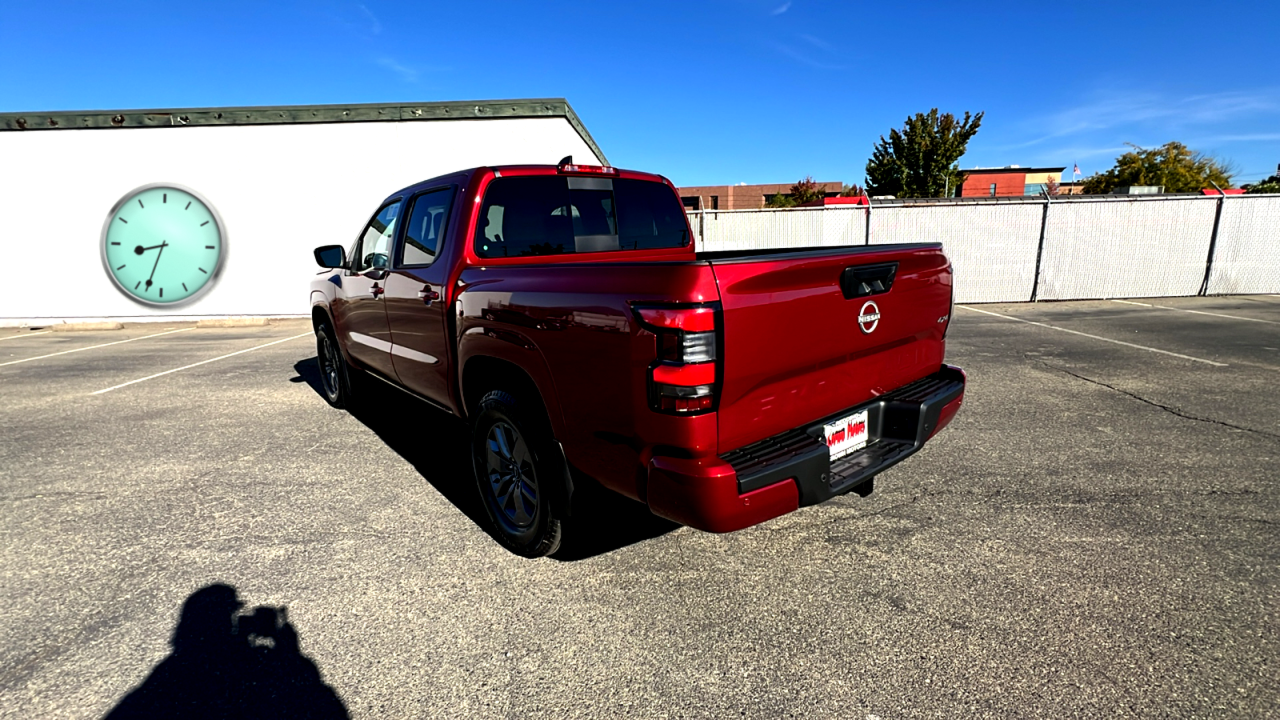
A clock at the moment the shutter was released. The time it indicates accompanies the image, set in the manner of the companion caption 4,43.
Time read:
8,33
